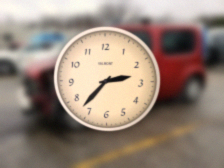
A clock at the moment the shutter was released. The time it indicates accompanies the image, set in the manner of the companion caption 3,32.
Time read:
2,37
